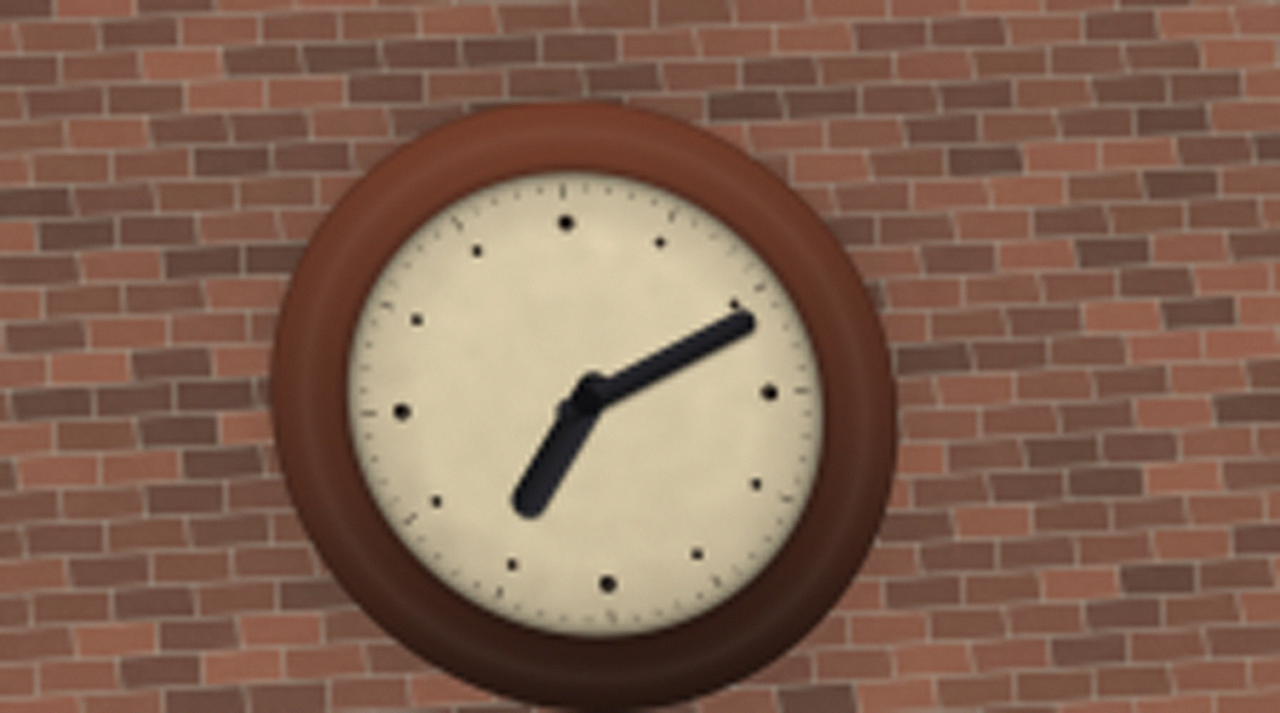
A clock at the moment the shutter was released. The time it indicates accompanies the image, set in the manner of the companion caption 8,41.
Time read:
7,11
